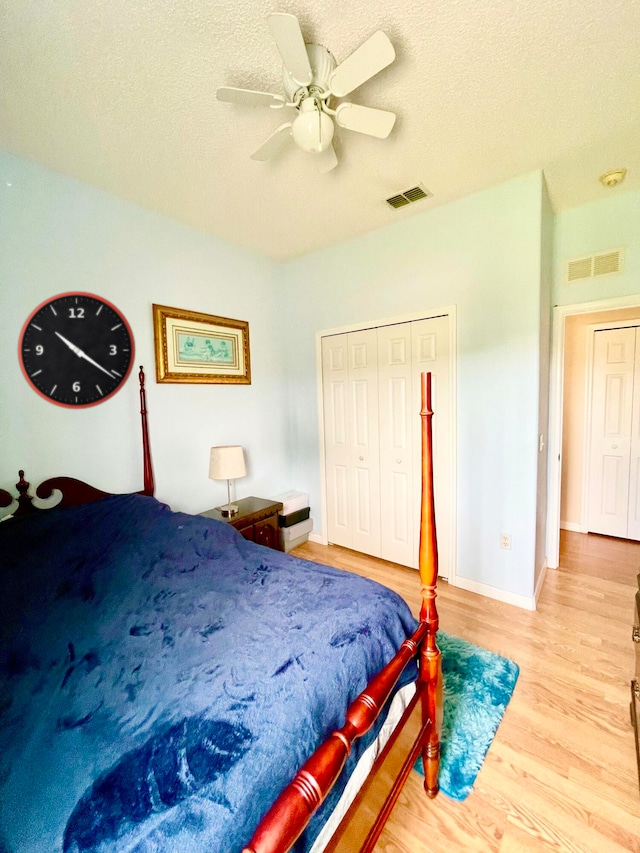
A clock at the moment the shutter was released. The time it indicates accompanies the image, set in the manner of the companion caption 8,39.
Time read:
10,21
